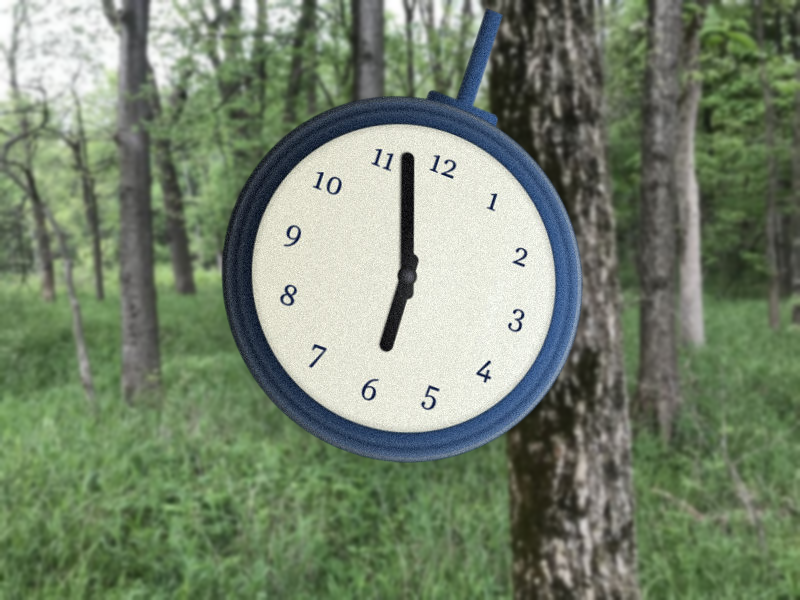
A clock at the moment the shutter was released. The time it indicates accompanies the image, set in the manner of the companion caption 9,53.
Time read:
5,57
